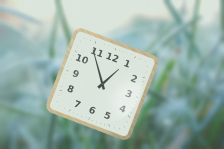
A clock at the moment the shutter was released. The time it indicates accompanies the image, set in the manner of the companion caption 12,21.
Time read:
12,54
